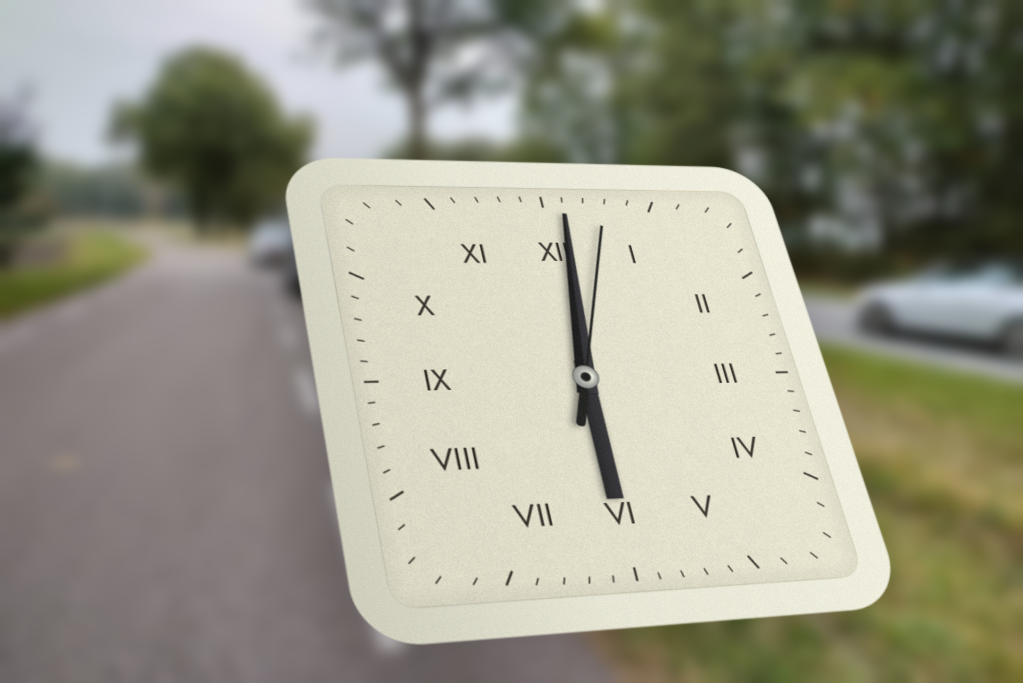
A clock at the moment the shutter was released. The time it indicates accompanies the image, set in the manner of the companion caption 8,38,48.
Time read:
6,01,03
